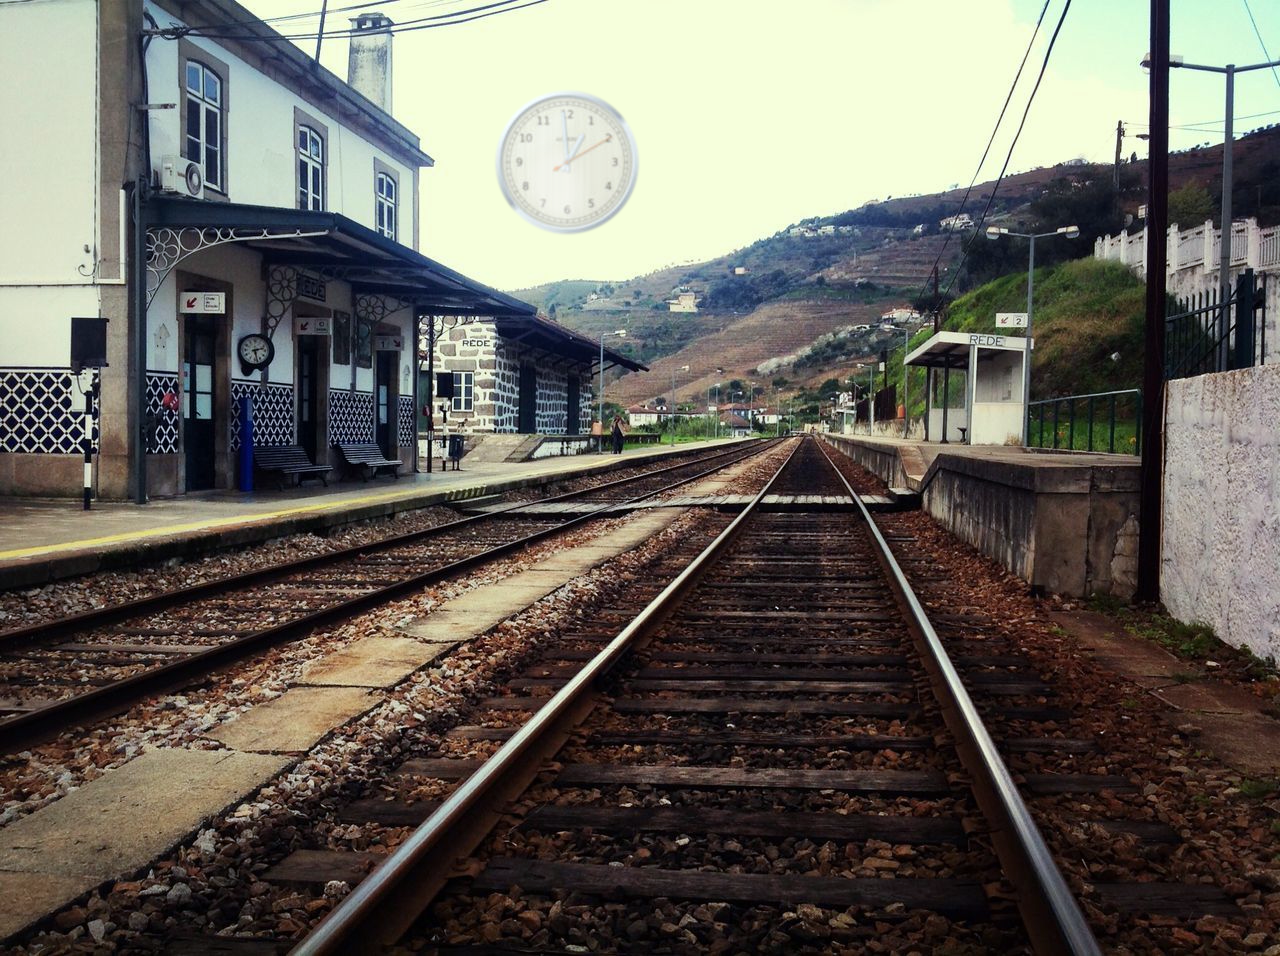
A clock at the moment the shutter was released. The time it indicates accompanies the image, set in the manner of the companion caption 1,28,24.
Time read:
12,59,10
